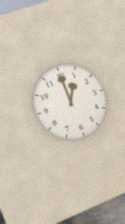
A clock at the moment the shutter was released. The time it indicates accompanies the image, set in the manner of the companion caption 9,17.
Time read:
1,00
